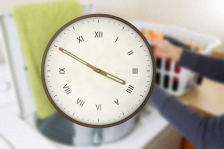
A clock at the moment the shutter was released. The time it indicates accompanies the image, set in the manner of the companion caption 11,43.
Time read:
3,50
